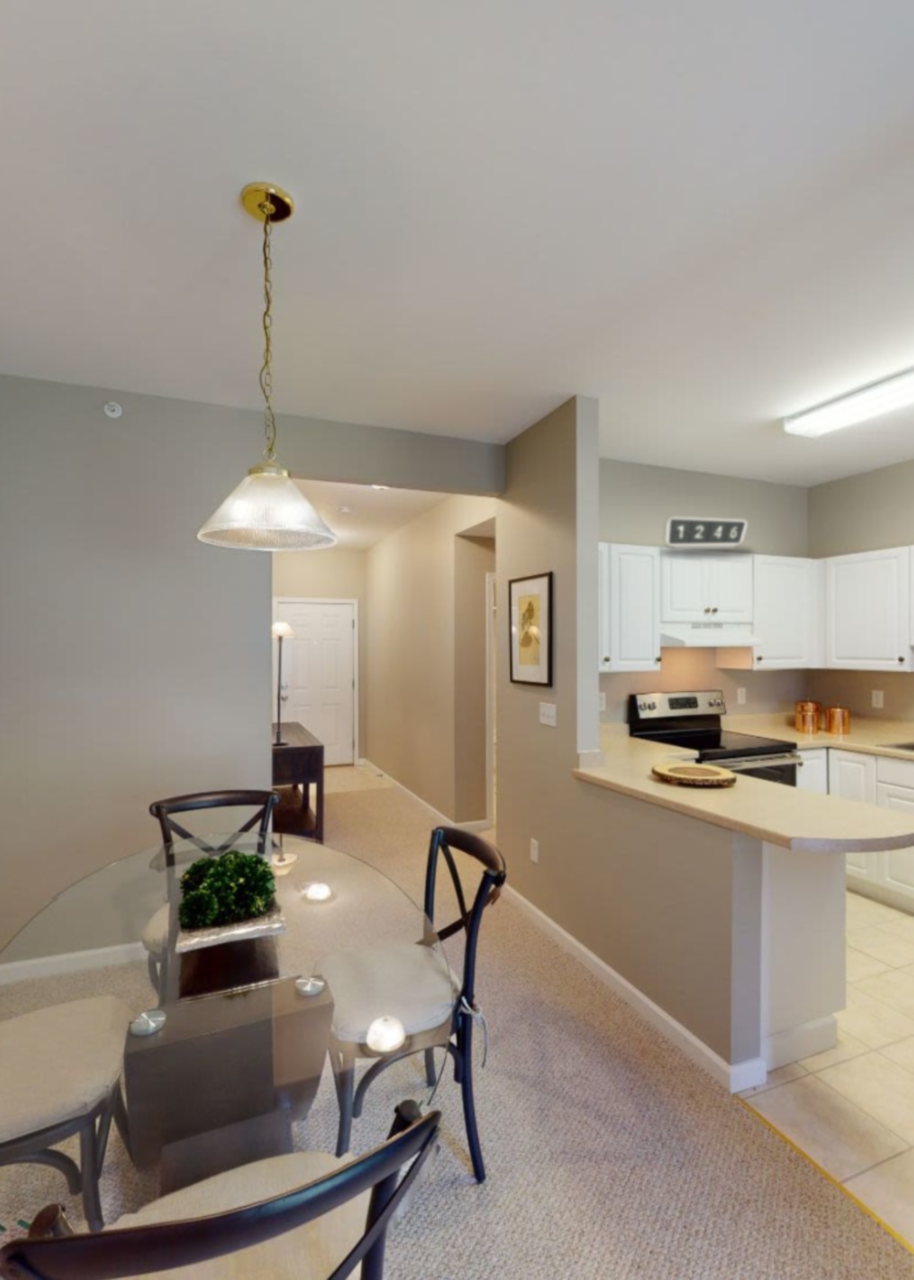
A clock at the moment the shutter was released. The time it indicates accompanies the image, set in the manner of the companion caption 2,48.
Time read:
12,46
